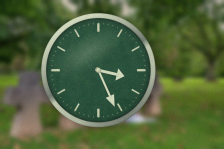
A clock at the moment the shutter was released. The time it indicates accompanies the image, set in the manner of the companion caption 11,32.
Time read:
3,26
